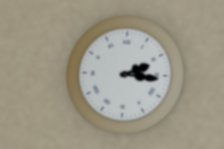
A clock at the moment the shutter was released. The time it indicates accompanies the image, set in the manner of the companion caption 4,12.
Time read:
2,16
